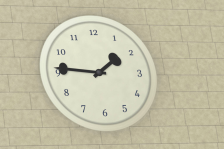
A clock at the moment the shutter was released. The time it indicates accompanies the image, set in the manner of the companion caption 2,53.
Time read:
1,46
